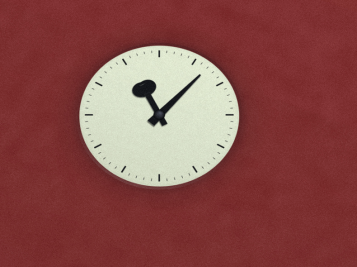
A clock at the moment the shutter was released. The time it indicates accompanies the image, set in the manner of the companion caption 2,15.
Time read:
11,07
